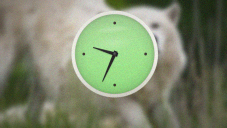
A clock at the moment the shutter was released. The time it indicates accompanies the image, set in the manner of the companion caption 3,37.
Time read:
9,34
